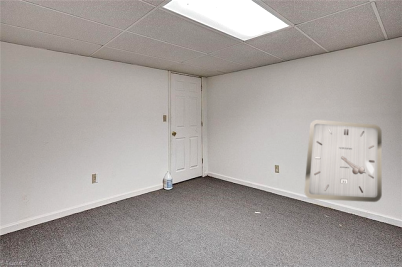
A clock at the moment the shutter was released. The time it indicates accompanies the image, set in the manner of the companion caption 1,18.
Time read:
4,20
